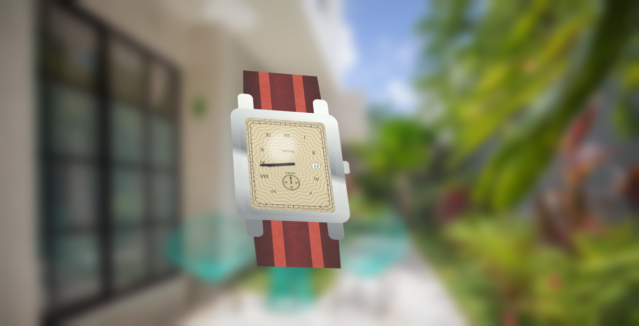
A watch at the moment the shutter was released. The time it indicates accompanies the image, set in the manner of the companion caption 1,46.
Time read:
8,44
